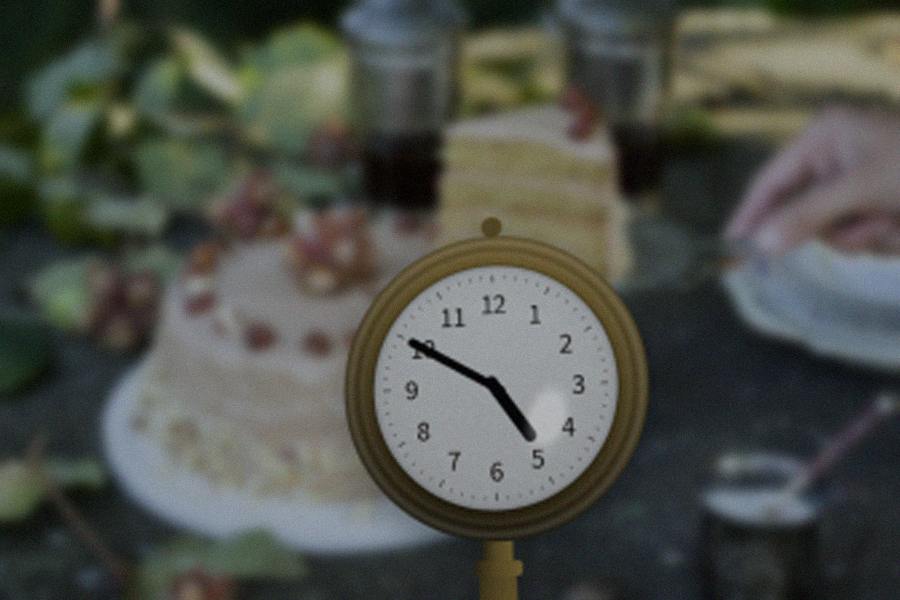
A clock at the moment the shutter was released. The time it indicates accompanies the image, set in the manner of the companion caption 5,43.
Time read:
4,50
